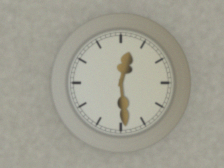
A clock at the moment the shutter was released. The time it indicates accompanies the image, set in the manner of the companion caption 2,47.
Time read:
12,29
